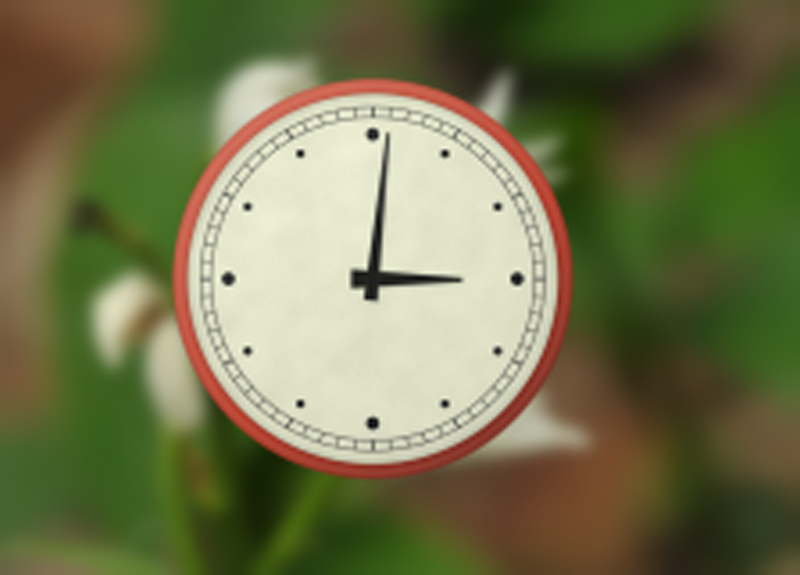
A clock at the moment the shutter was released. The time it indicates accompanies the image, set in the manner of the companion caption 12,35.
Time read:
3,01
